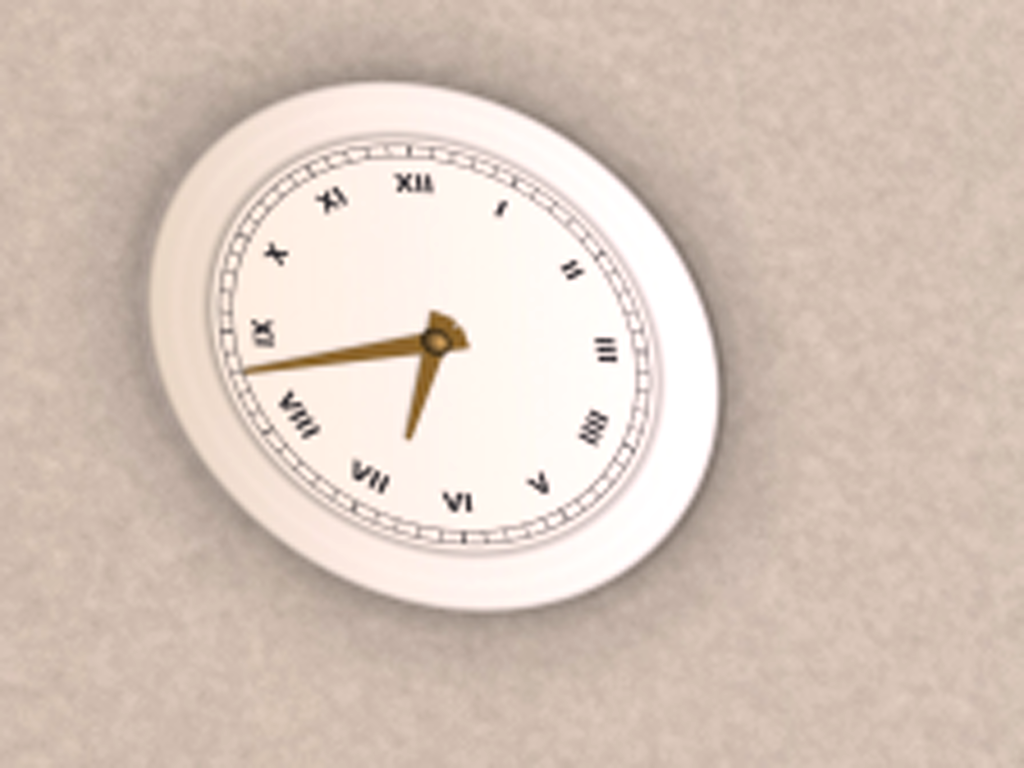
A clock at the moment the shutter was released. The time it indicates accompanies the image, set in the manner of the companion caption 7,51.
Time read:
6,43
